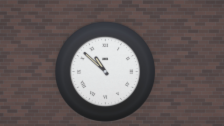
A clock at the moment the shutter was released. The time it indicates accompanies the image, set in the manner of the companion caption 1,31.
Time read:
10,52
